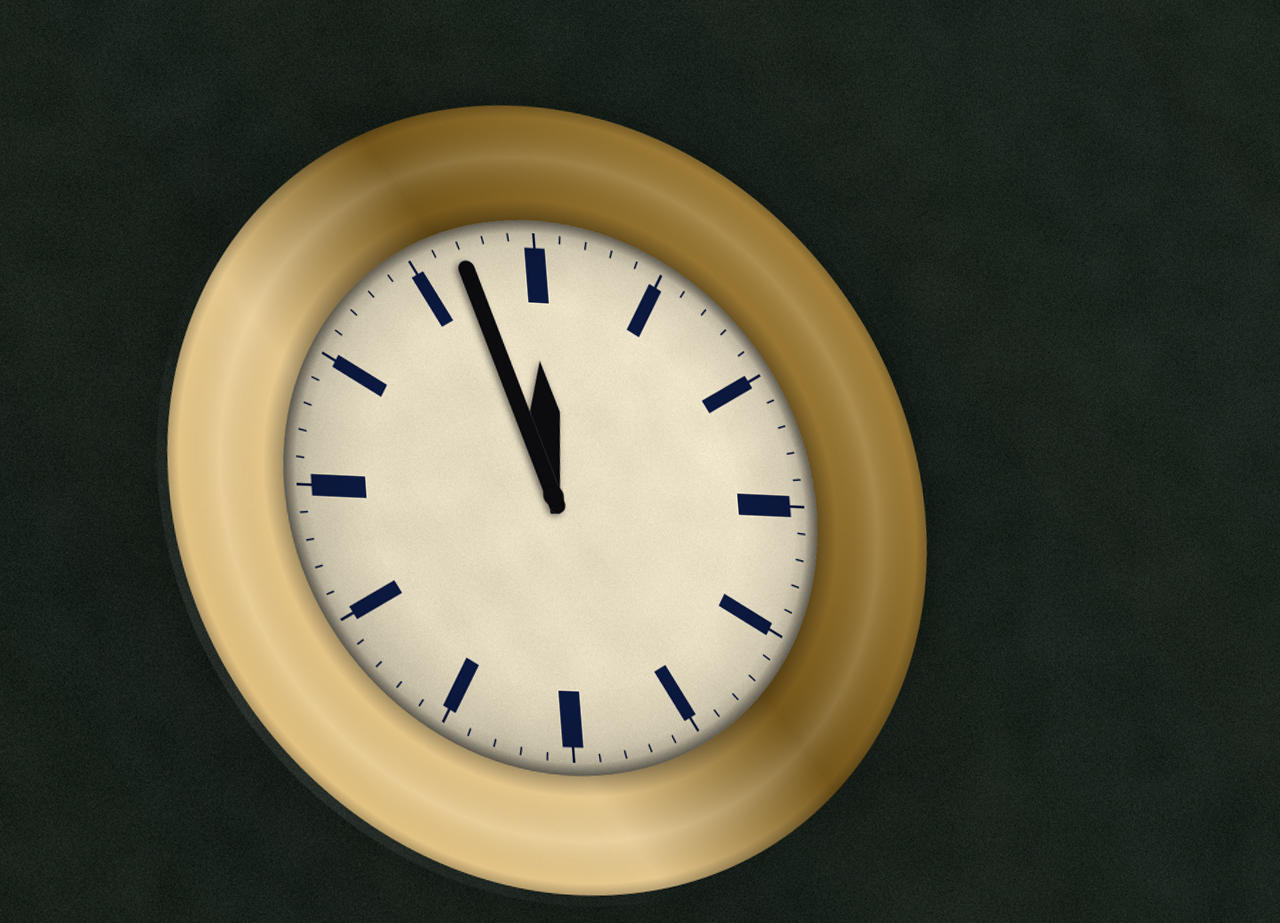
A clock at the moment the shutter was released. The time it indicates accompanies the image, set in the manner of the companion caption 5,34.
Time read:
11,57
